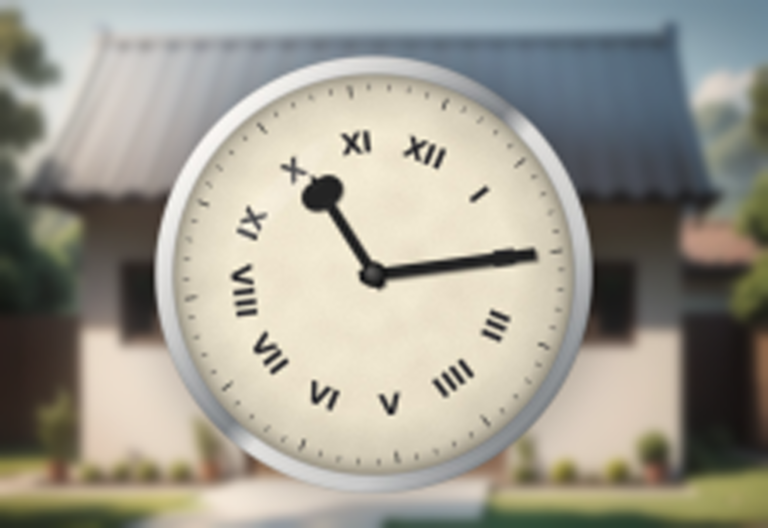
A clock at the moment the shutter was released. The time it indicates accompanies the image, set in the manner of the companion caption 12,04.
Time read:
10,10
